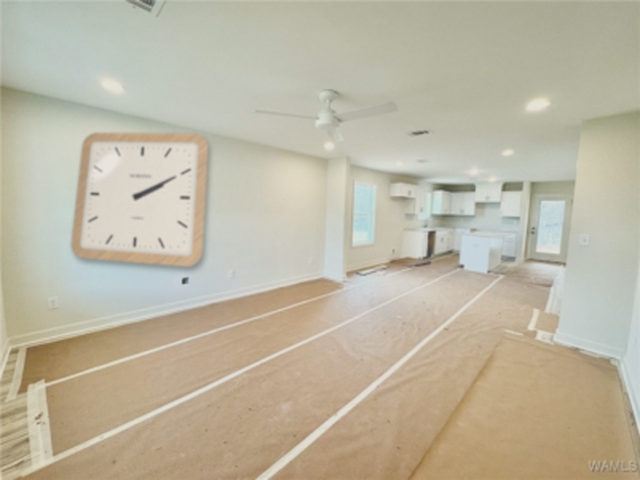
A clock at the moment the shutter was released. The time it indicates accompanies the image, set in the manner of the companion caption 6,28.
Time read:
2,10
